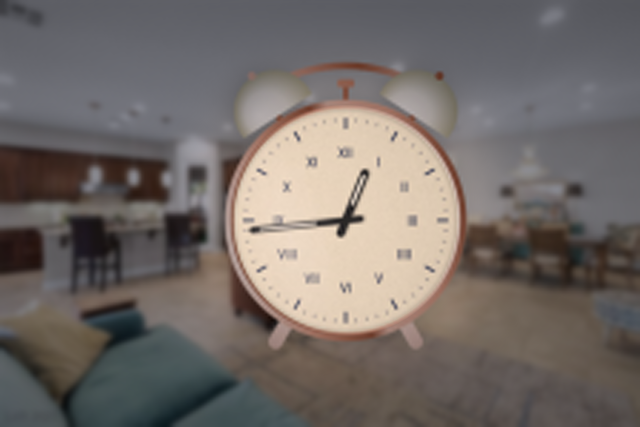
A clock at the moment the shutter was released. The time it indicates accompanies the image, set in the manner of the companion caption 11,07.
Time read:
12,44
